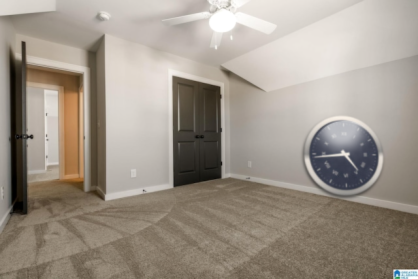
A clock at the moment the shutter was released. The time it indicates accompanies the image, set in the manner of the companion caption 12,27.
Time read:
4,44
